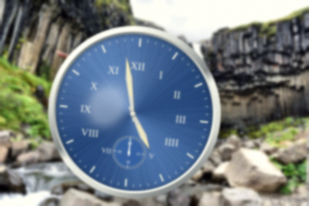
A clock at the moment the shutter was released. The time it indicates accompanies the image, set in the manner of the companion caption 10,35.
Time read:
4,58
